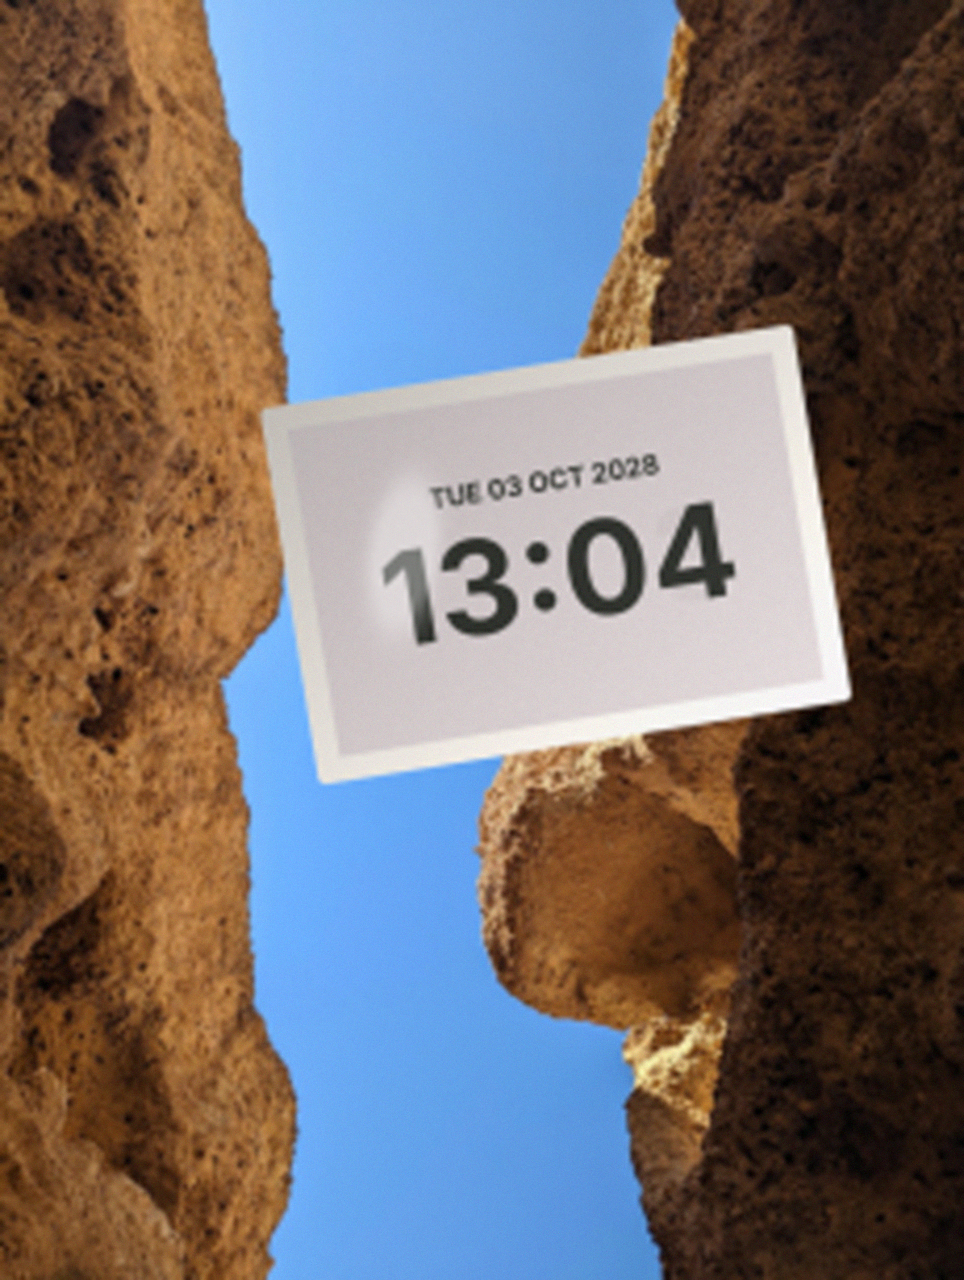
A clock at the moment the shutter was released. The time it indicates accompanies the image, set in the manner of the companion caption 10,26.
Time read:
13,04
